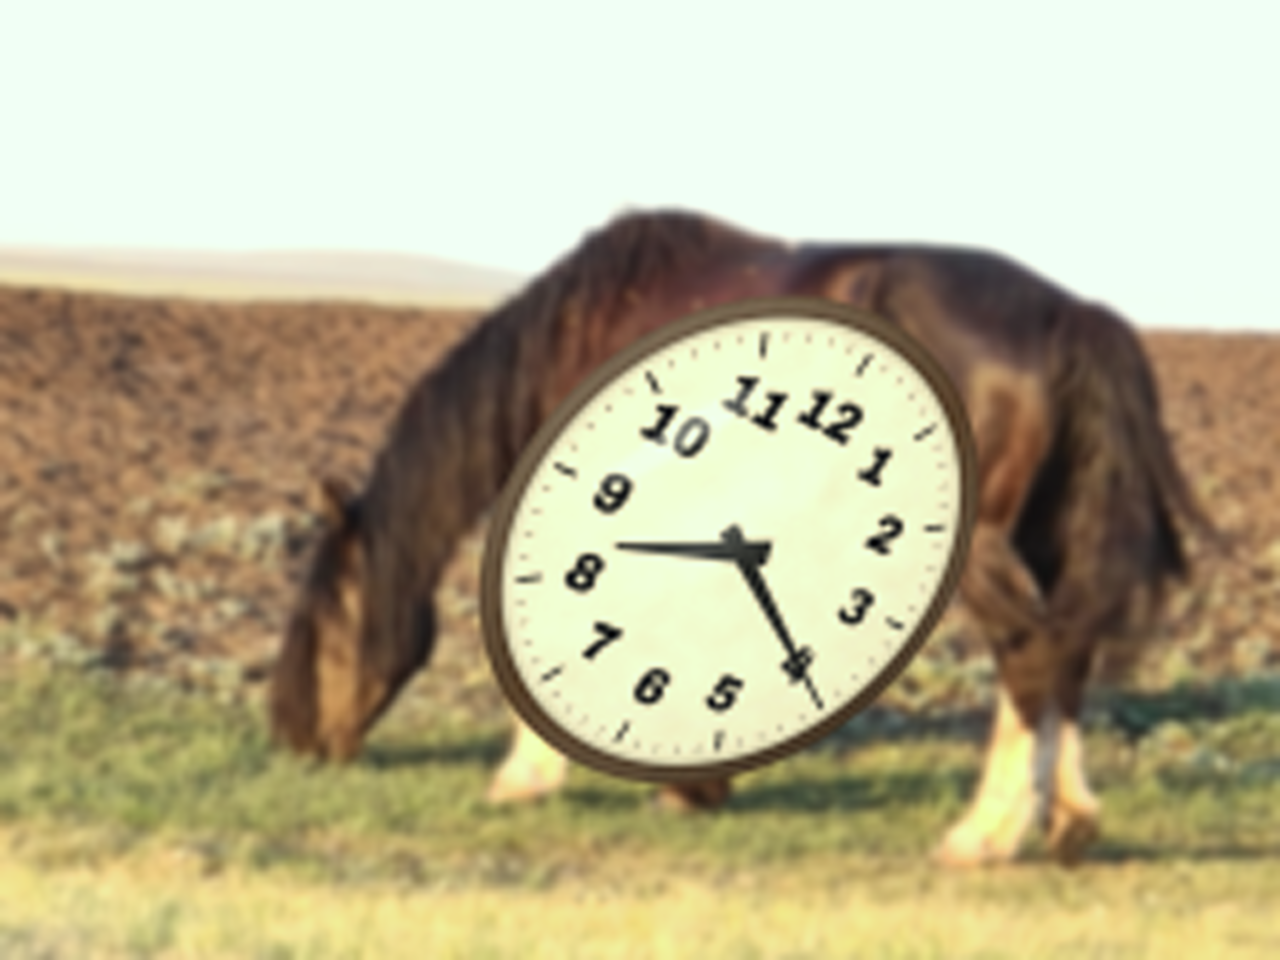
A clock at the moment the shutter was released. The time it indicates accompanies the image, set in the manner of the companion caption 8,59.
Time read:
8,20
